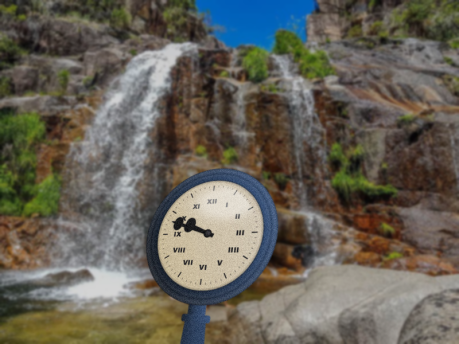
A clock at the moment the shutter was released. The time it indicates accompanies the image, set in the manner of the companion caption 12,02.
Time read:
9,48
